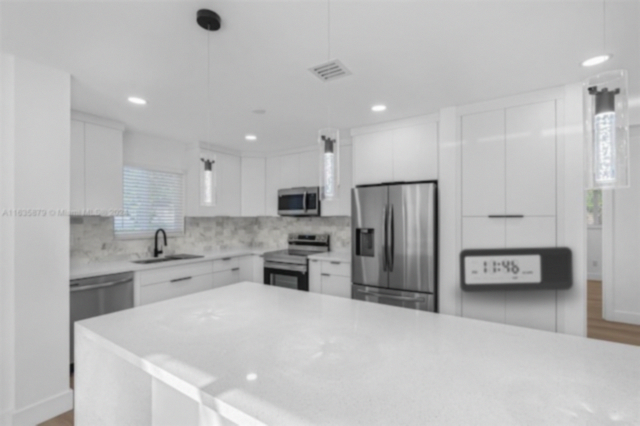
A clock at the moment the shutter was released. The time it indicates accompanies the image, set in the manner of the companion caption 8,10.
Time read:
11,46
